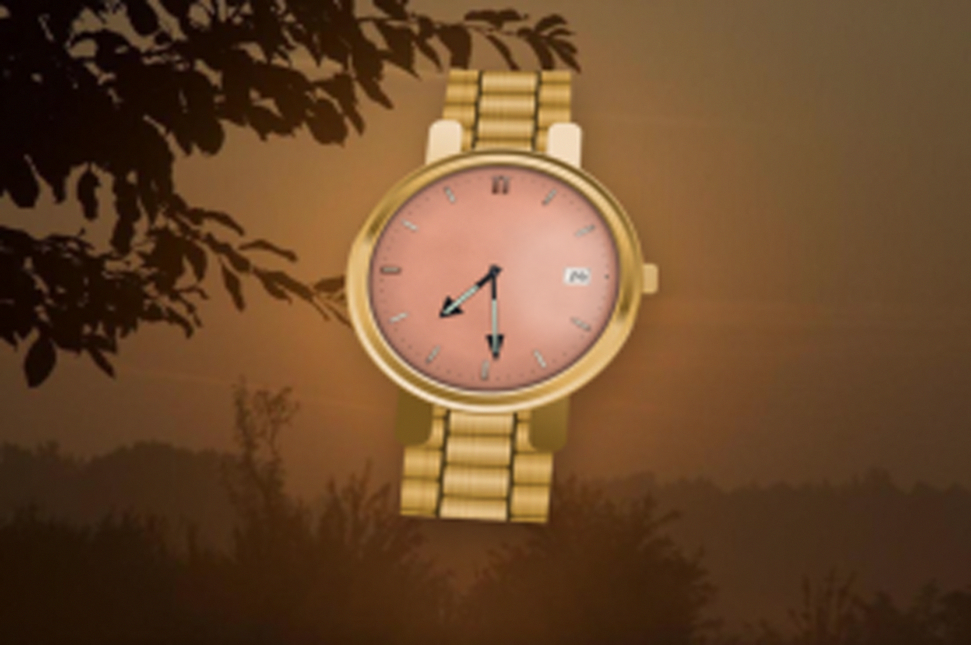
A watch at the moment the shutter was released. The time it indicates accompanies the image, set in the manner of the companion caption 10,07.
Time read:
7,29
